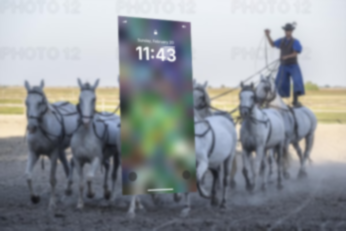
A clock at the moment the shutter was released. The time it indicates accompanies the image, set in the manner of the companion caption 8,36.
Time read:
11,43
